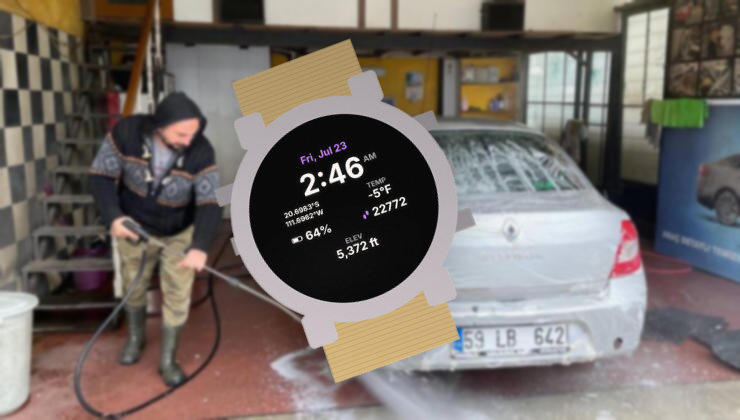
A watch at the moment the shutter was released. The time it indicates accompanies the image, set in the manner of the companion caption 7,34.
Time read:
2,46
